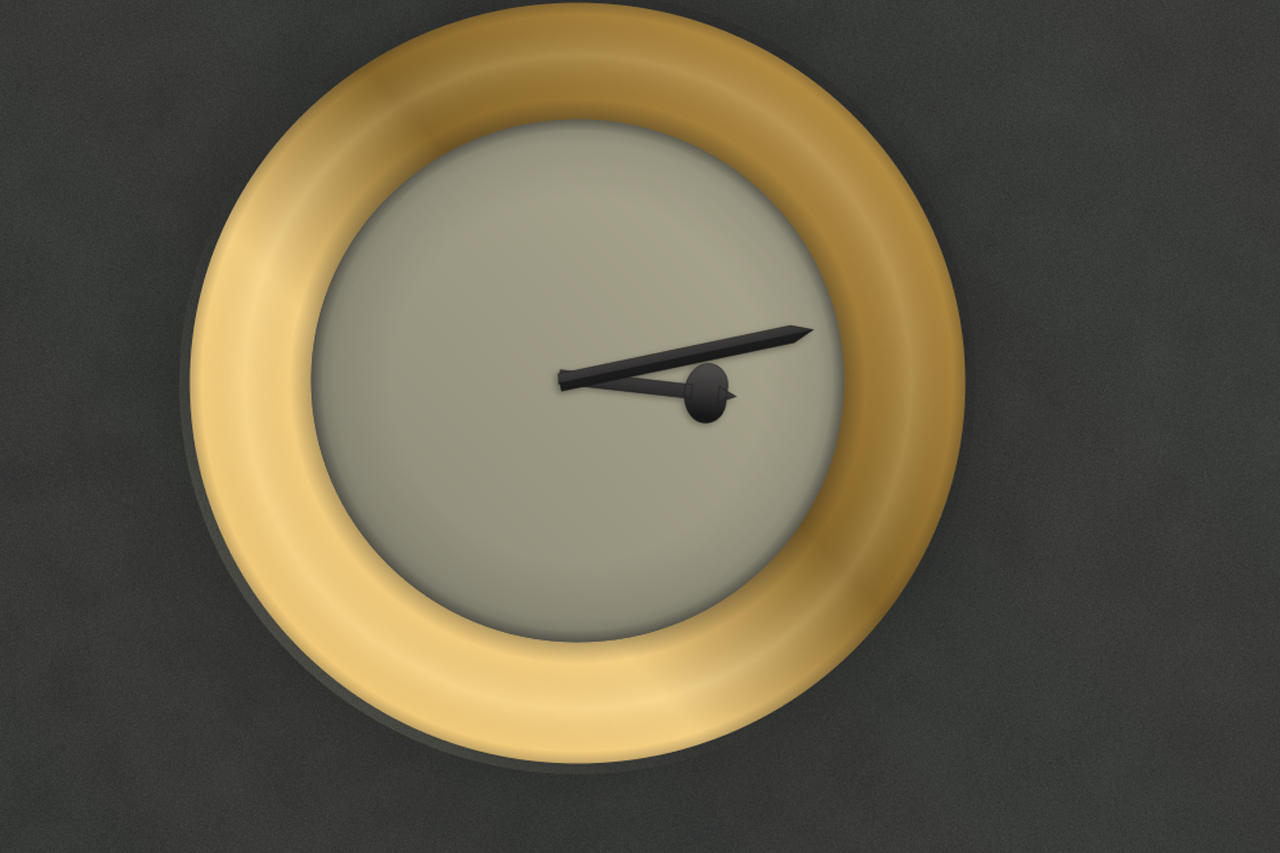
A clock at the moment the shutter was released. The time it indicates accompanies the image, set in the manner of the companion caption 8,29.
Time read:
3,13
